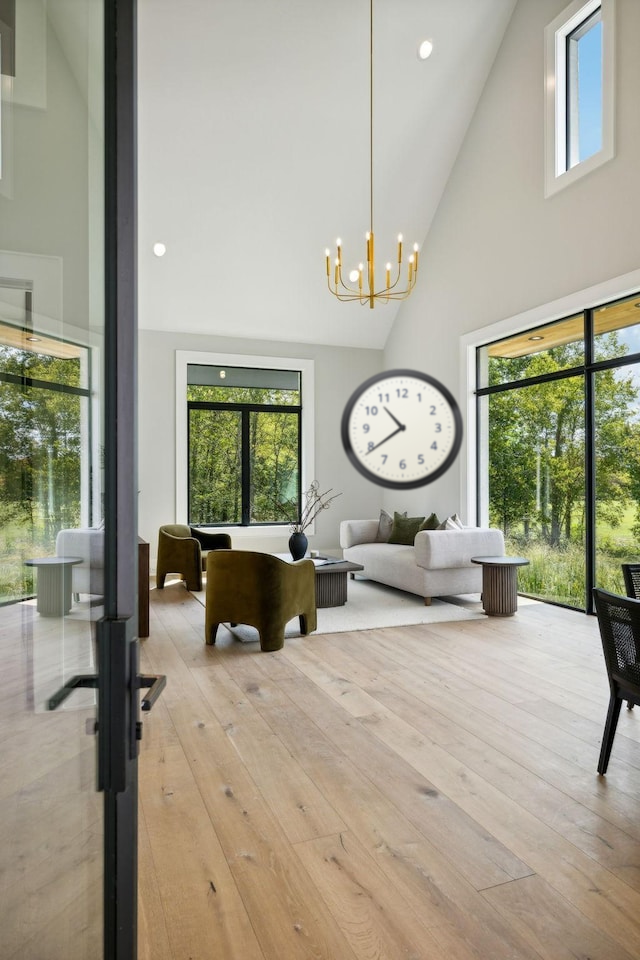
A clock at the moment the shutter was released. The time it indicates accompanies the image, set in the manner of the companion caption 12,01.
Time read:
10,39
